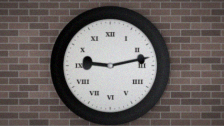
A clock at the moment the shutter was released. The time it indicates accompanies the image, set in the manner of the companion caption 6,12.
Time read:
9,13
